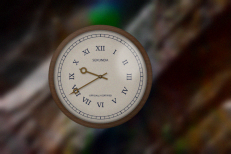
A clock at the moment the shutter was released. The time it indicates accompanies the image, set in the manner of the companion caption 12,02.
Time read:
9,40
